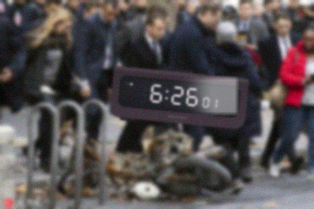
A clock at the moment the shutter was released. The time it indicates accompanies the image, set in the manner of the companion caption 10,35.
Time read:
6,26
